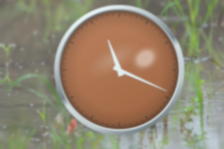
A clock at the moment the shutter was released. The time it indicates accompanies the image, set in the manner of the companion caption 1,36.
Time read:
11,19
